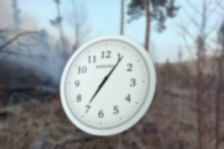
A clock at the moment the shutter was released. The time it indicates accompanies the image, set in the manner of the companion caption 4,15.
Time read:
7,06
